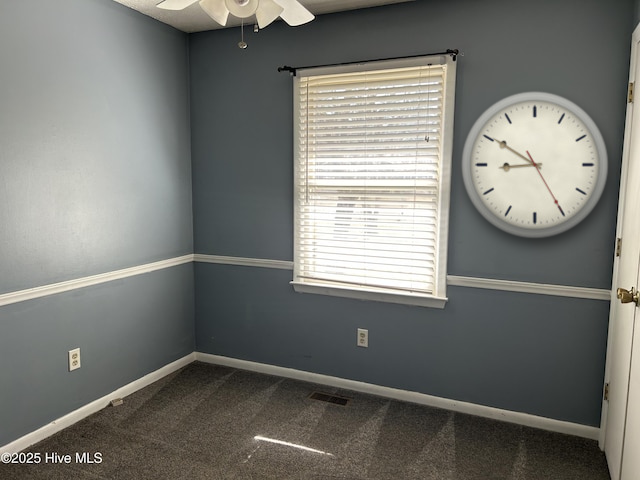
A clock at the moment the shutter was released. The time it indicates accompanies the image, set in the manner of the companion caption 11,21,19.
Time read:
8,50,25
